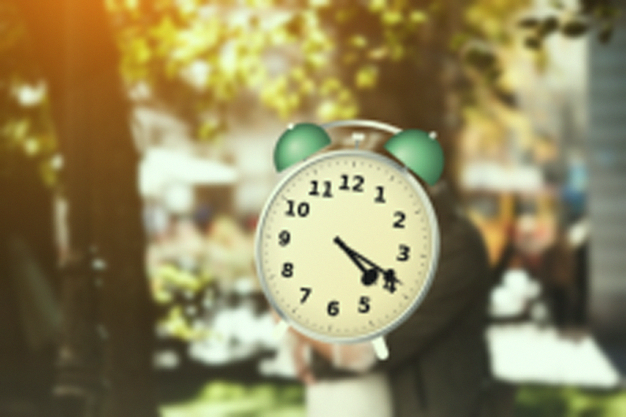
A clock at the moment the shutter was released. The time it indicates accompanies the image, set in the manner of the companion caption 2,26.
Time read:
4,19
